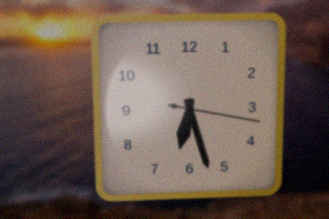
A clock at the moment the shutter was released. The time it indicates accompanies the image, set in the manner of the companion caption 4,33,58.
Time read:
6,27,17
